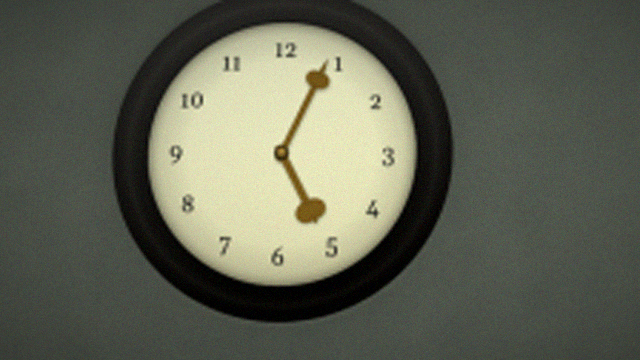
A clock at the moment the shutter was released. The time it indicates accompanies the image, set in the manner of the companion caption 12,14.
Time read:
5,04
